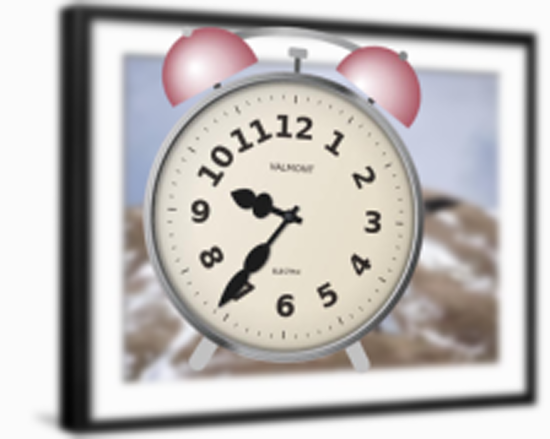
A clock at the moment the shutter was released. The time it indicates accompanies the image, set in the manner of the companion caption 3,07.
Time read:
9,36
